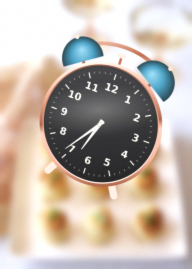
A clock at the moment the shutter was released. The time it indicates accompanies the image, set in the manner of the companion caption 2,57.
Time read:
6,36
